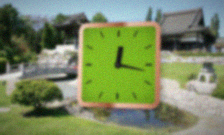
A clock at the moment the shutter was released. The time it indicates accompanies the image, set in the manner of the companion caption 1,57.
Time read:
12,17
